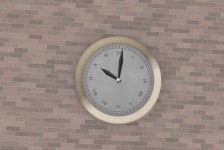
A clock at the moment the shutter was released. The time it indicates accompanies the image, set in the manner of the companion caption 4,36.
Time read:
10,01
